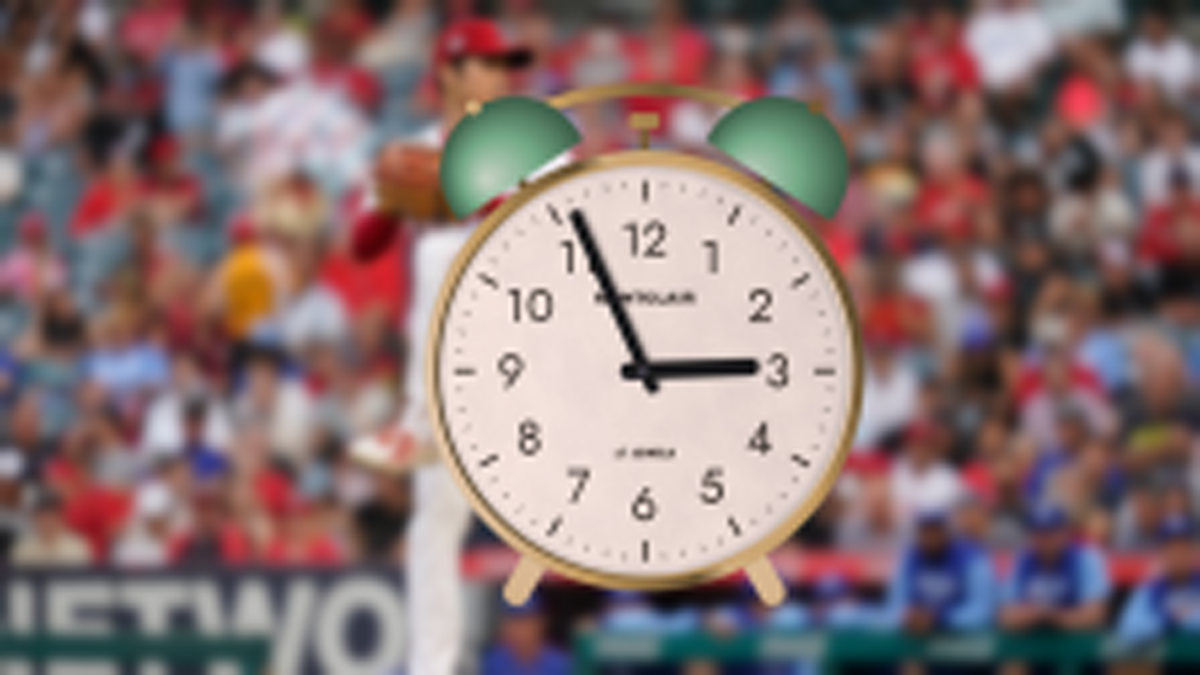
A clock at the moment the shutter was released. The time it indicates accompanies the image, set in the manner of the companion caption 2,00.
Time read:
2,56
